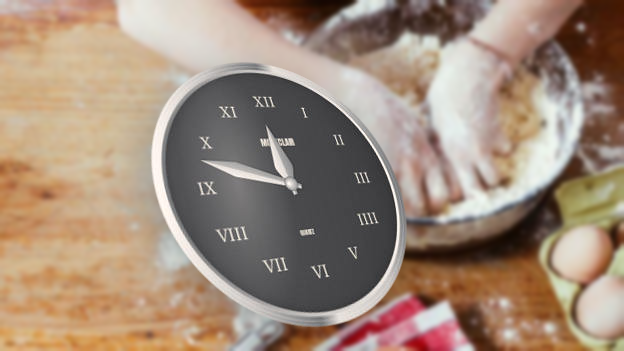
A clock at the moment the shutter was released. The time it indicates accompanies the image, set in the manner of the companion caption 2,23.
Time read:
11,48
